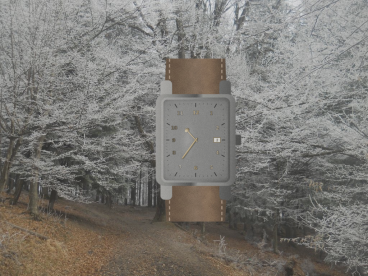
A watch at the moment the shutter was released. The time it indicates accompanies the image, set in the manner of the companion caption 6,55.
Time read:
10,36
